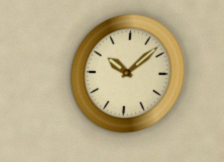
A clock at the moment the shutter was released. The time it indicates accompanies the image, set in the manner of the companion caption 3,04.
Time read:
10,08
